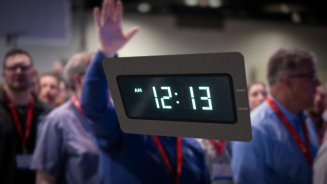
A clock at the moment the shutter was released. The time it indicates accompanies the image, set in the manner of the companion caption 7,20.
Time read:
12,13
